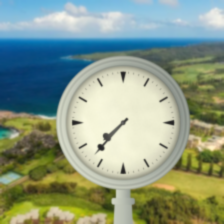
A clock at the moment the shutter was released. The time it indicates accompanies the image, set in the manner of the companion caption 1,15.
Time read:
7,37
